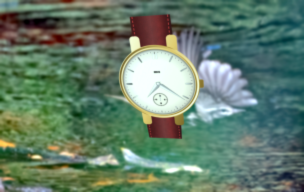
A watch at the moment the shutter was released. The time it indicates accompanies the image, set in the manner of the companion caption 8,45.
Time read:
7,21
